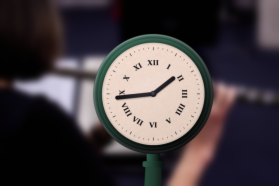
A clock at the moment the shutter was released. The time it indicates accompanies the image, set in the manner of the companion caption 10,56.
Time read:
1,44
